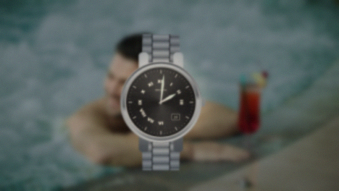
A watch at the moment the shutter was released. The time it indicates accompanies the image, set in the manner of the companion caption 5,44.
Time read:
2,01
